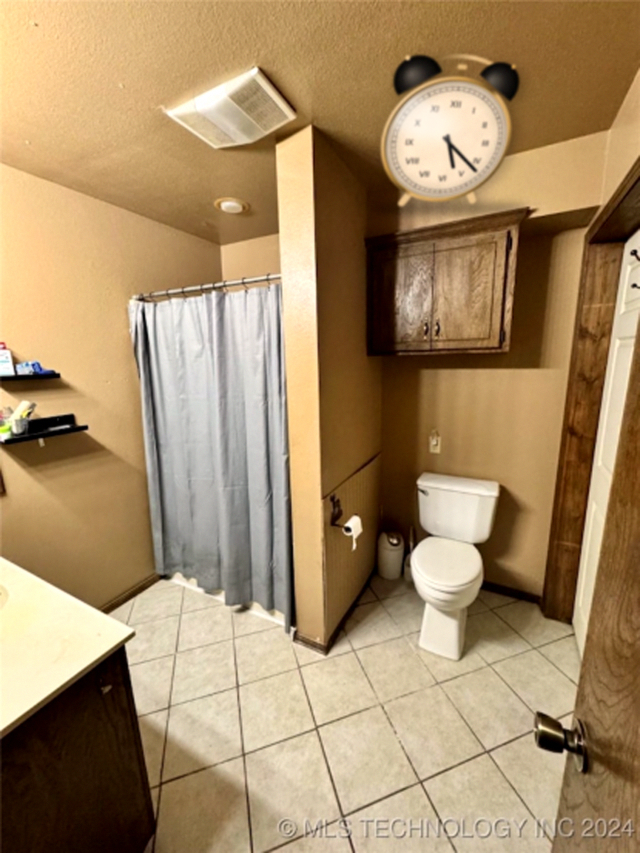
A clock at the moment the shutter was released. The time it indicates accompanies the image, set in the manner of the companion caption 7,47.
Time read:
5,22
